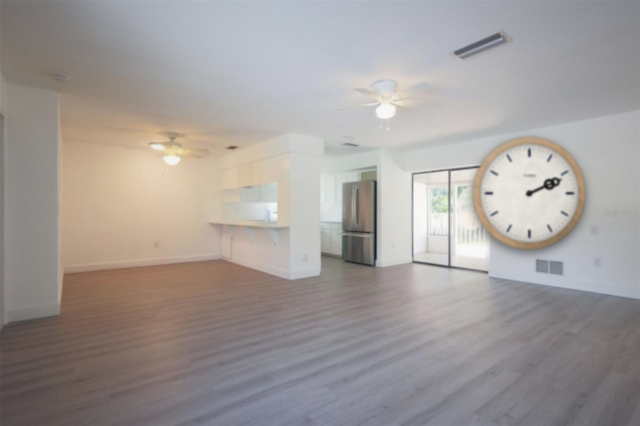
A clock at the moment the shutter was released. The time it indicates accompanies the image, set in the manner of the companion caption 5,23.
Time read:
2,11
